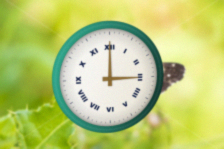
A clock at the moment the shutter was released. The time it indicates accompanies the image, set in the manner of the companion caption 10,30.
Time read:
3,00
